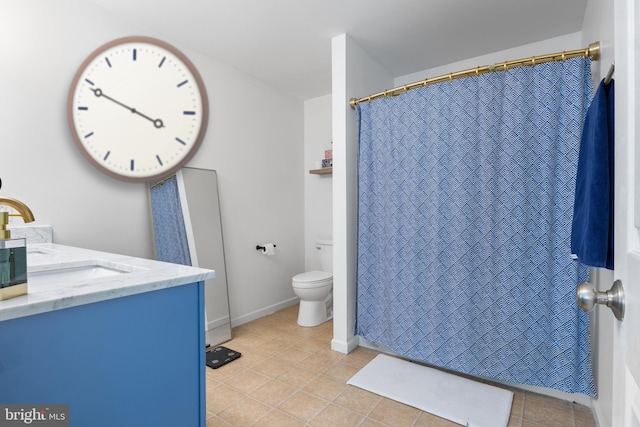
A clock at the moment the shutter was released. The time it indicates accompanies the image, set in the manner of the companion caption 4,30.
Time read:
3,49
